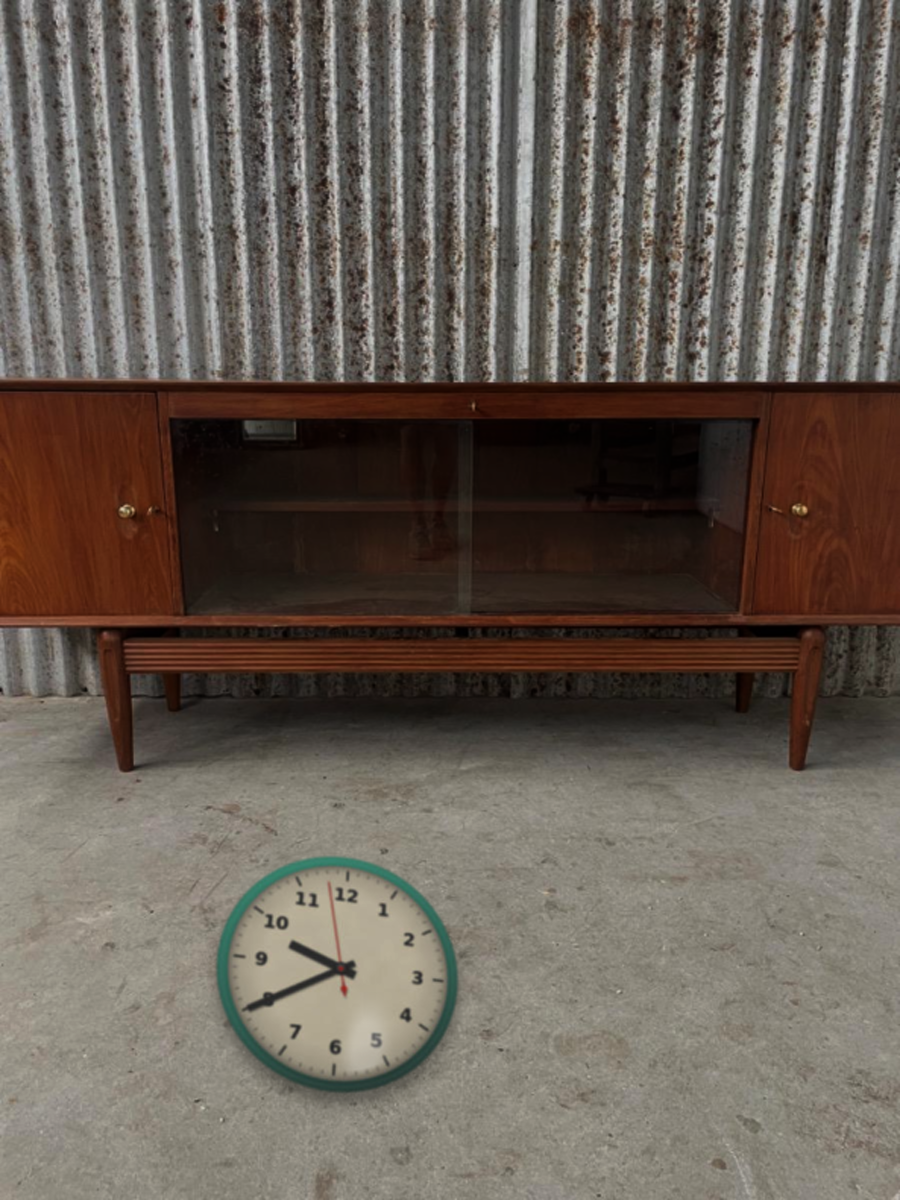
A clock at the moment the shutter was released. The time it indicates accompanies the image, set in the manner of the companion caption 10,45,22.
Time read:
9,39,58
